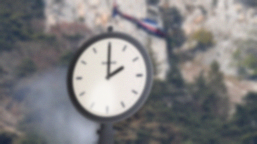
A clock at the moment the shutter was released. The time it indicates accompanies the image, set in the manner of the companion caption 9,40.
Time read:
2,00
